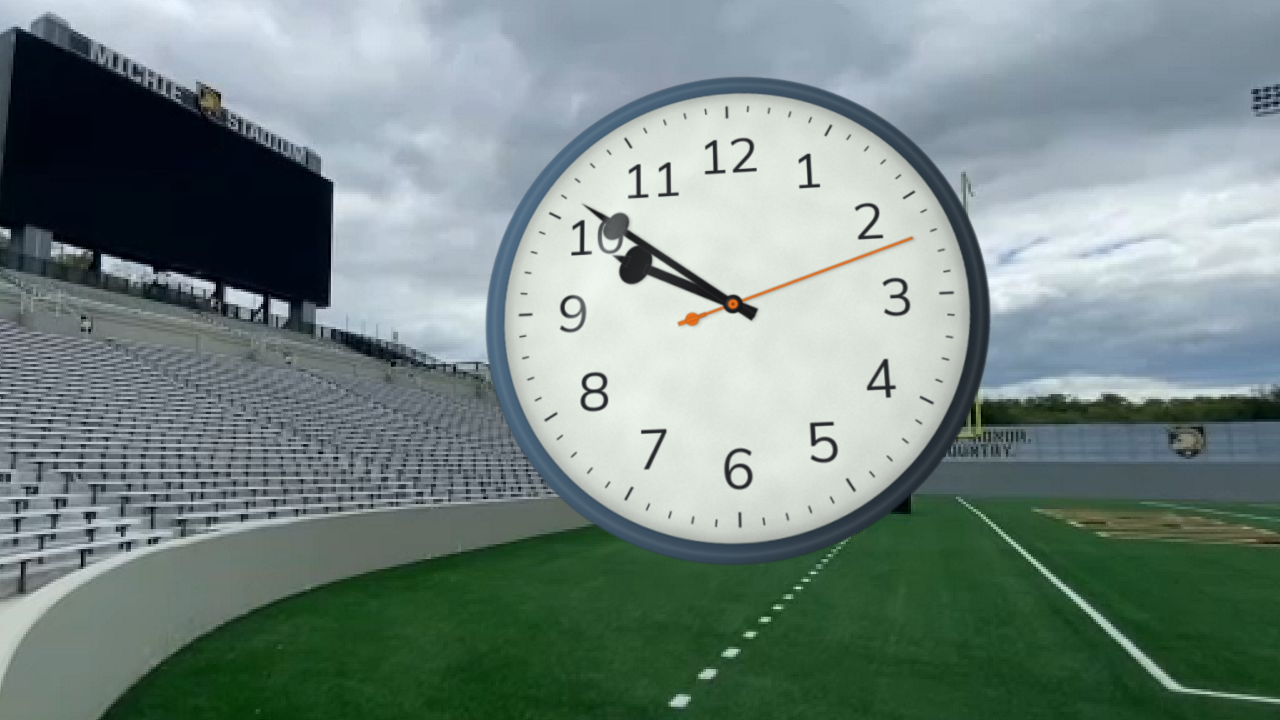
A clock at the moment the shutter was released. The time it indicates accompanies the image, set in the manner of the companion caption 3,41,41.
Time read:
9,51,12
